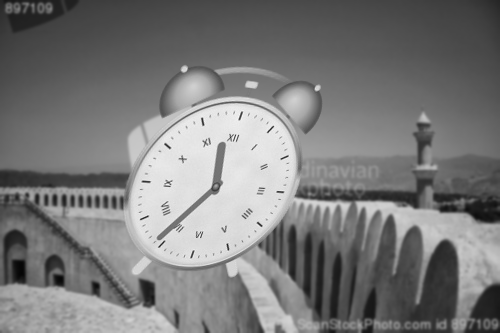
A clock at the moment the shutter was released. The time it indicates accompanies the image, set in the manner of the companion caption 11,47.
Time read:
11,36
